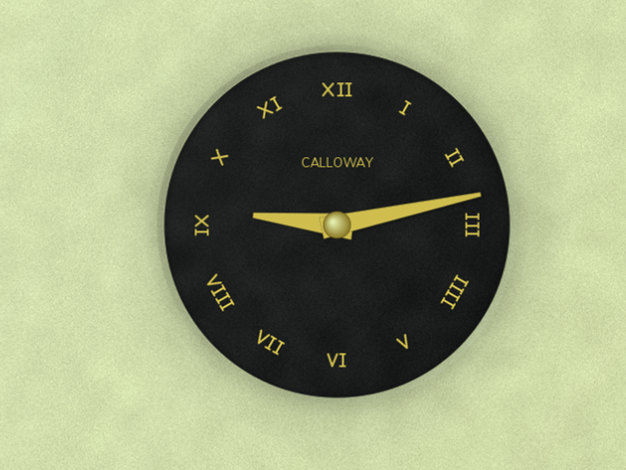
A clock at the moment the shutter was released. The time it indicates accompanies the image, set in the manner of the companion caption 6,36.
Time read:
9,13
